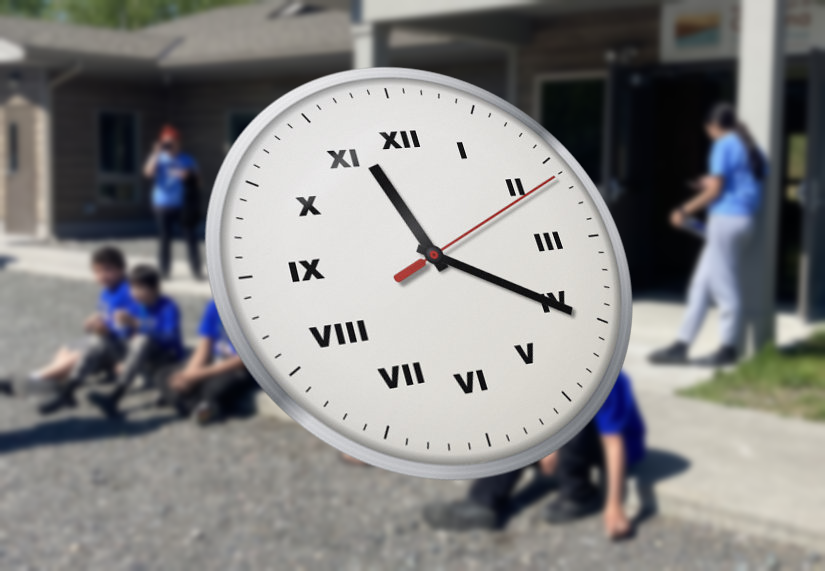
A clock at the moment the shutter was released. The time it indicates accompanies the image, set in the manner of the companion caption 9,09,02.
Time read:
11,20,11
